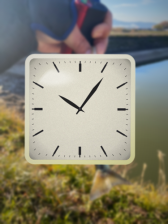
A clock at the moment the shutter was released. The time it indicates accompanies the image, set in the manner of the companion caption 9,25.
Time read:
10,06
